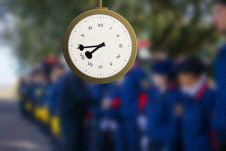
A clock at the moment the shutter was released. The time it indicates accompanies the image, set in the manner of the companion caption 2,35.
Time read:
7,44
